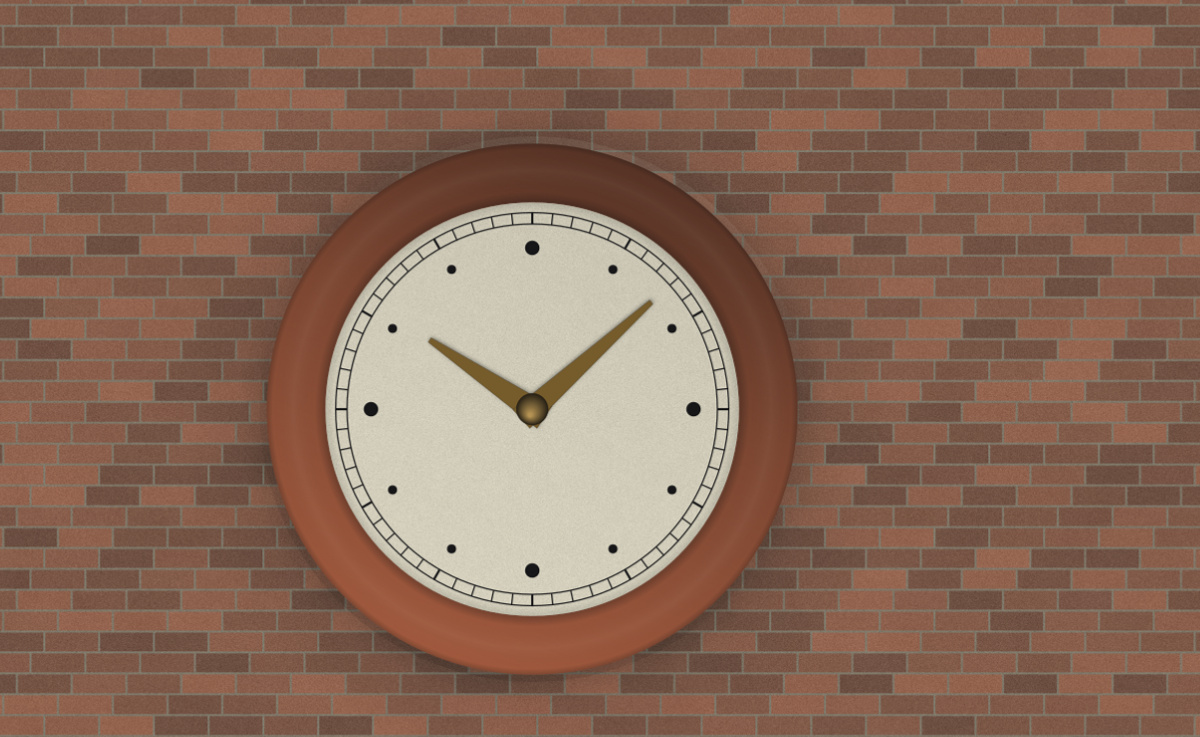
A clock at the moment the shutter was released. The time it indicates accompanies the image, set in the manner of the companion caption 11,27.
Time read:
10,08
